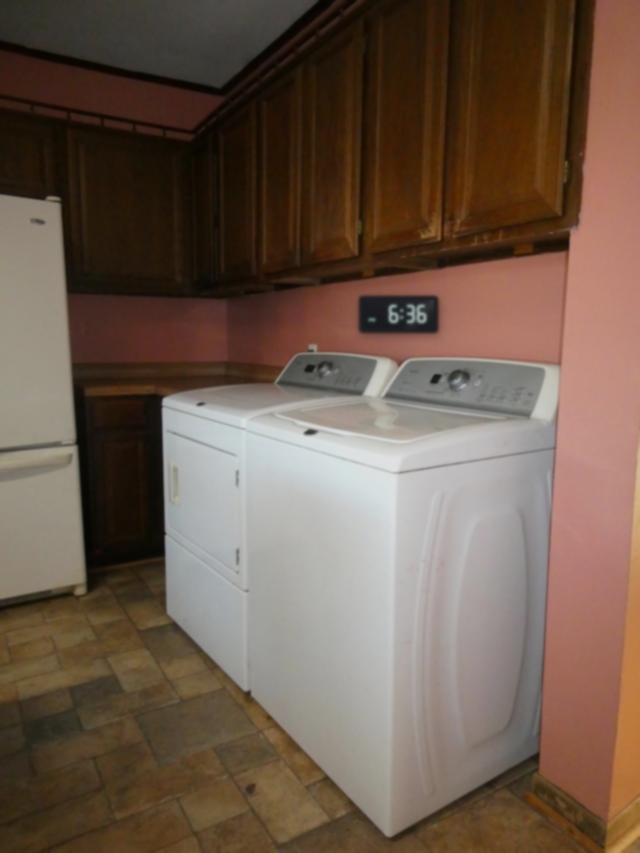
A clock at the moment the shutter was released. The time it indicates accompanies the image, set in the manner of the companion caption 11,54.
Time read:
6,36
